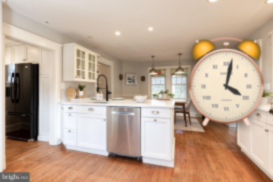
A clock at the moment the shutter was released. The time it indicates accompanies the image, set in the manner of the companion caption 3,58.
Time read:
4,02
